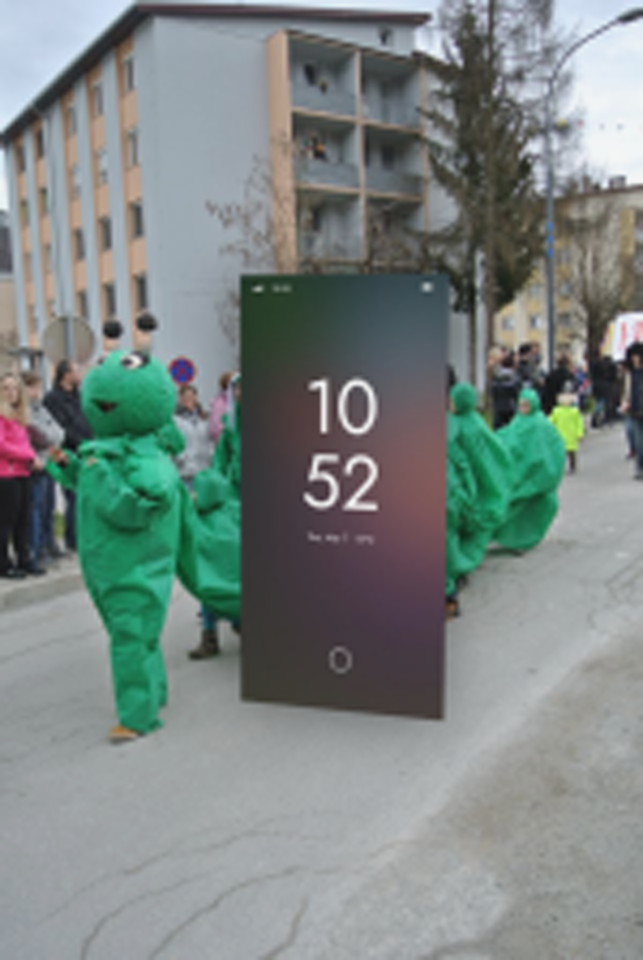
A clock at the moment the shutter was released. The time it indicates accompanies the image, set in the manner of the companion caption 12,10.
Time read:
10,52
